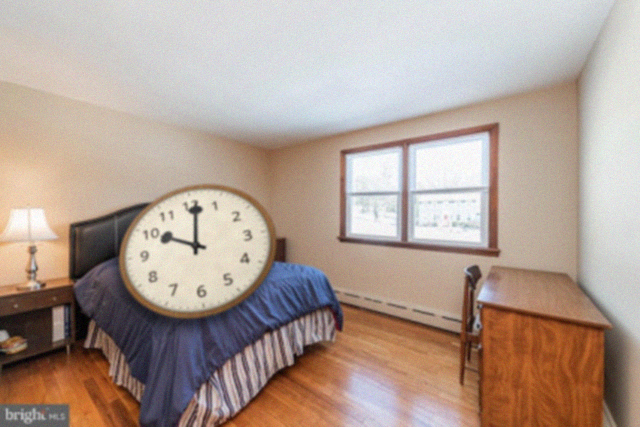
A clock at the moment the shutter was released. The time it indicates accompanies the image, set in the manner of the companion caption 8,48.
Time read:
10,01
